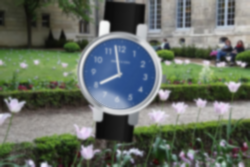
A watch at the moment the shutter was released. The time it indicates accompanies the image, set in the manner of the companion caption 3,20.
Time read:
7,58
